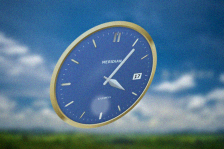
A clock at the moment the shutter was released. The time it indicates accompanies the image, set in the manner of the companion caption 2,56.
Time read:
4,06
